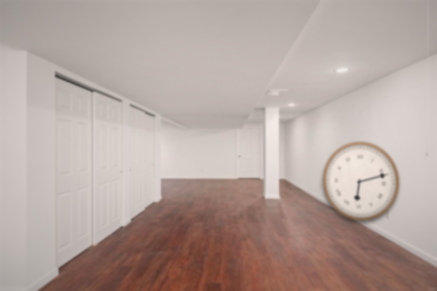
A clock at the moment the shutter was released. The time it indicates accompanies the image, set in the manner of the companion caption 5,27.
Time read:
6,12
